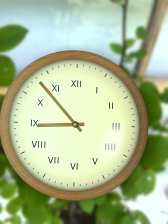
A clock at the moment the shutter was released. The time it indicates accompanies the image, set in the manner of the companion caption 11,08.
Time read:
8,53
